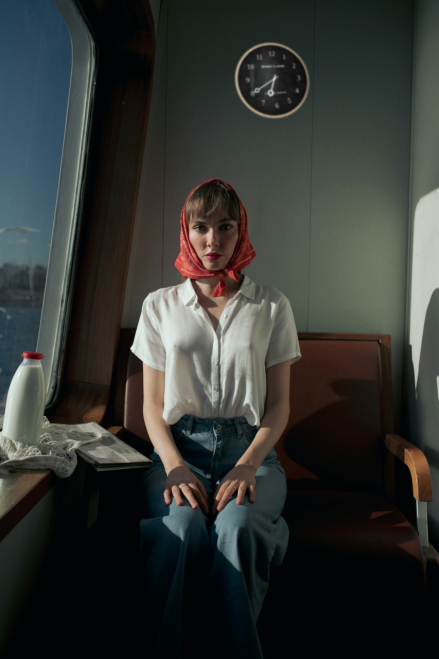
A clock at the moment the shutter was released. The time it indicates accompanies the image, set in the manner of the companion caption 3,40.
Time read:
6,40
